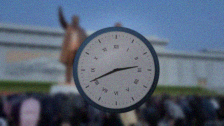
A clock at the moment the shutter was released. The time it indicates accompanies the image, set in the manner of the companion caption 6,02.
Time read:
2,41
